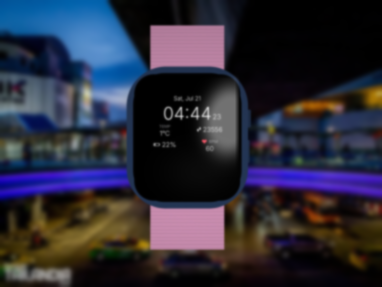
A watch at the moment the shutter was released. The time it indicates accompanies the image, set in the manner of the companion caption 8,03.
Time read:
4,44
